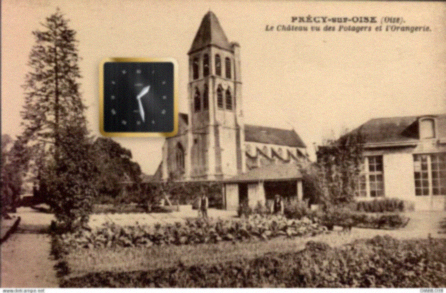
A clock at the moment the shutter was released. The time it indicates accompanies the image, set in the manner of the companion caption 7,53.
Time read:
1,28
